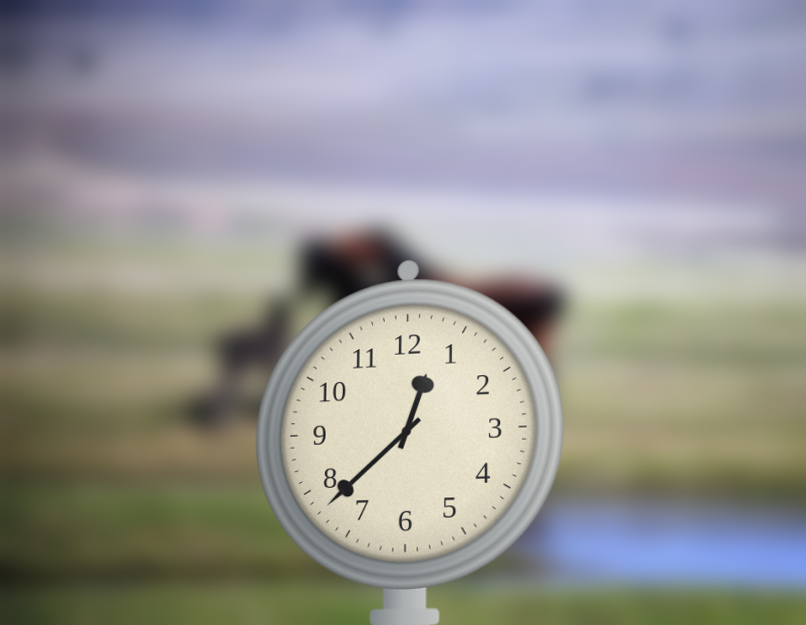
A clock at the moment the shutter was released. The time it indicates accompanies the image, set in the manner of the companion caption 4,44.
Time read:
12,38
